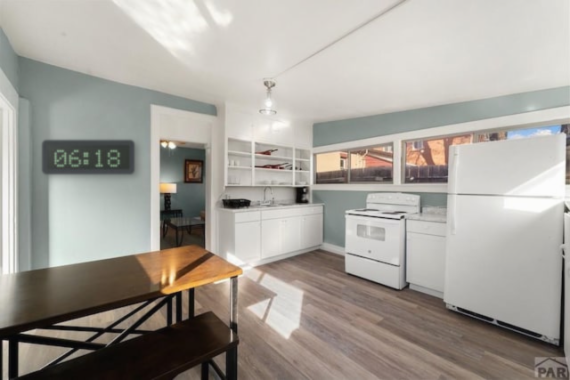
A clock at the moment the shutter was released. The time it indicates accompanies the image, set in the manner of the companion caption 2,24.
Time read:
6,18
